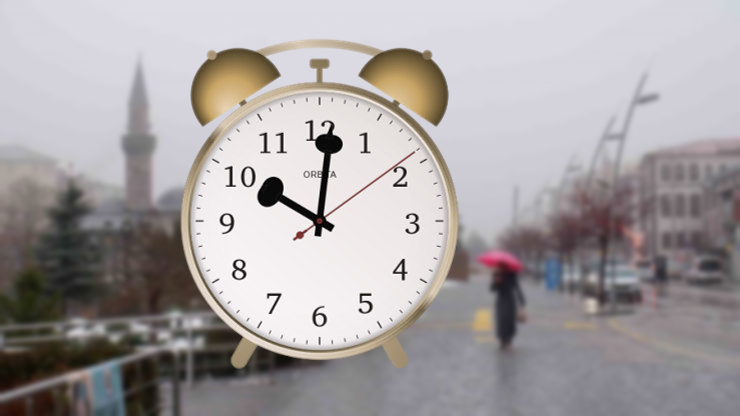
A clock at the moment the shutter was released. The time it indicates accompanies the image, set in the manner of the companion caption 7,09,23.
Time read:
10,01,09
